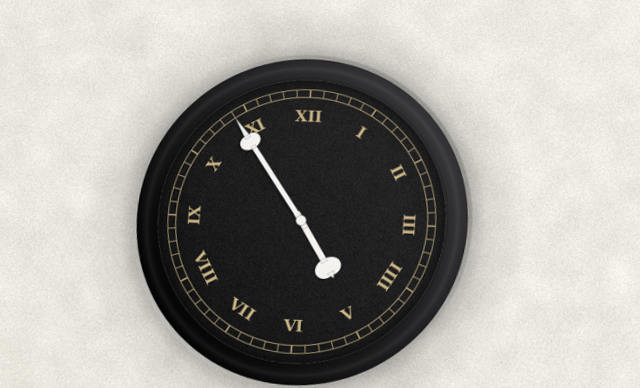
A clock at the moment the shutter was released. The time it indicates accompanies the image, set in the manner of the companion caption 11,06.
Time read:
4,54
